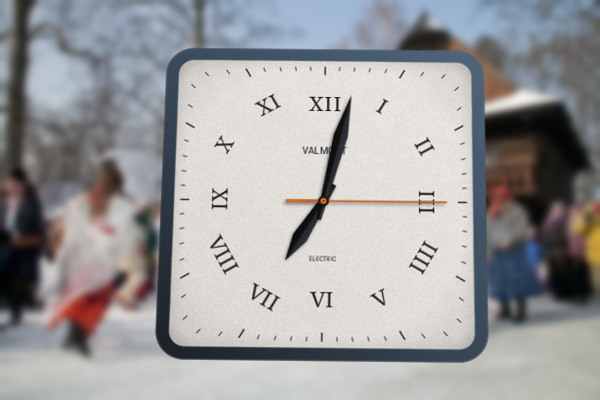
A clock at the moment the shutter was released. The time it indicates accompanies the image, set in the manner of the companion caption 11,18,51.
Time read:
7,02,15
